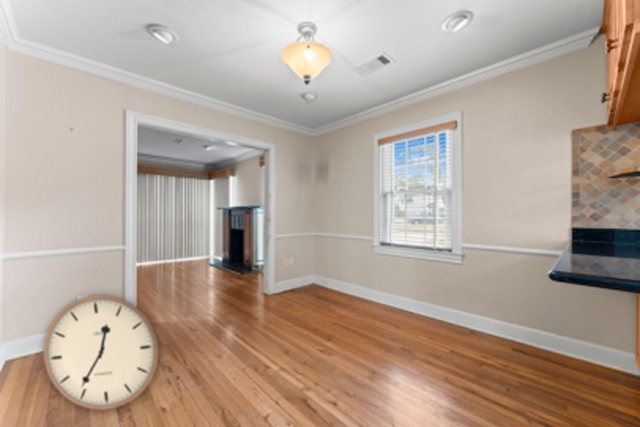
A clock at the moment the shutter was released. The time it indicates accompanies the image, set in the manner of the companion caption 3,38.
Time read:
12,36
